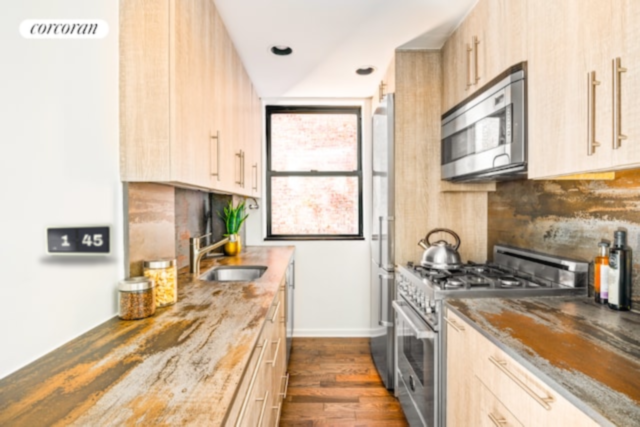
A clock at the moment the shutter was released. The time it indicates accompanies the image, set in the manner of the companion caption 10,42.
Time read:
1,45
